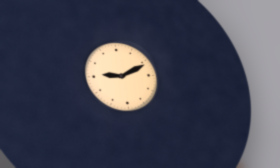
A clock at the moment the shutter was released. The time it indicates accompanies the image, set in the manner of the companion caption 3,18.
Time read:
9,11
